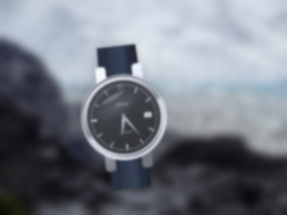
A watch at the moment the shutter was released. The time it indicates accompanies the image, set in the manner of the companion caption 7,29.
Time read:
6,24
